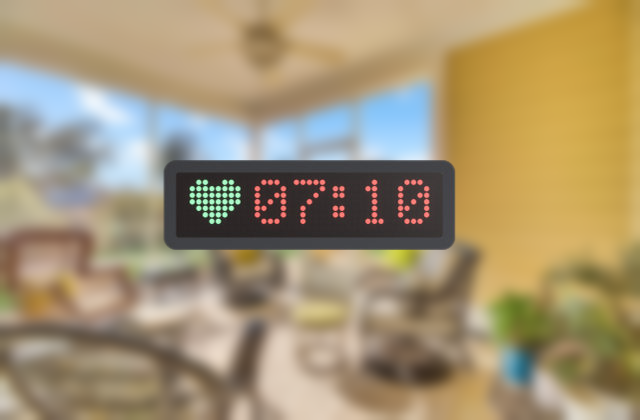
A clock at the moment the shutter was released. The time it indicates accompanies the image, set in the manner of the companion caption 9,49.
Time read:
7,10
